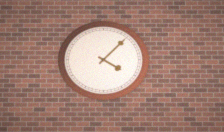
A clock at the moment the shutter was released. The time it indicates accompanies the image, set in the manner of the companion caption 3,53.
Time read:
4,07
